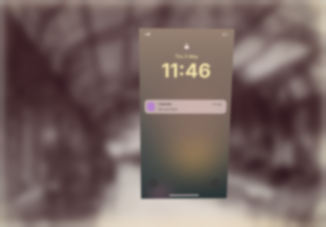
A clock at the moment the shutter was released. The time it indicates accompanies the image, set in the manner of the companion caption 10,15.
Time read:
11,46
